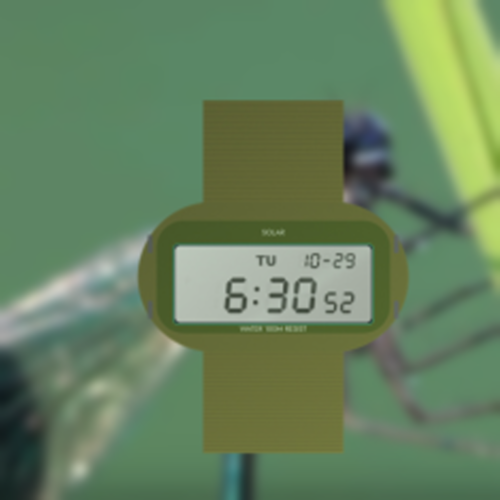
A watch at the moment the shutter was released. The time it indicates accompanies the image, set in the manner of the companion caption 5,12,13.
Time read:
6,30,52
